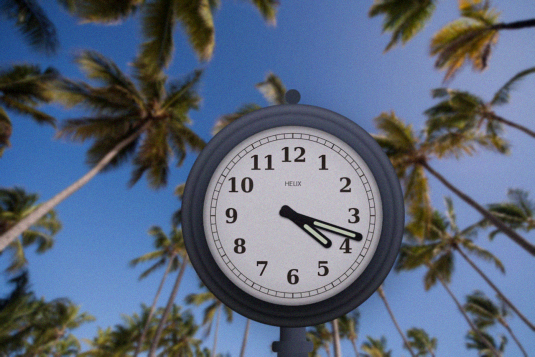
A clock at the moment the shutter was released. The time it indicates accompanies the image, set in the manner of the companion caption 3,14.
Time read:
4,18
